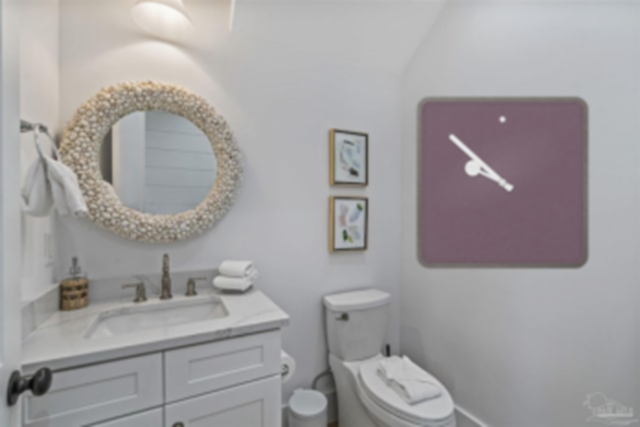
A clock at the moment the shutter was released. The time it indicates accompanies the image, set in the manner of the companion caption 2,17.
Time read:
9,52
